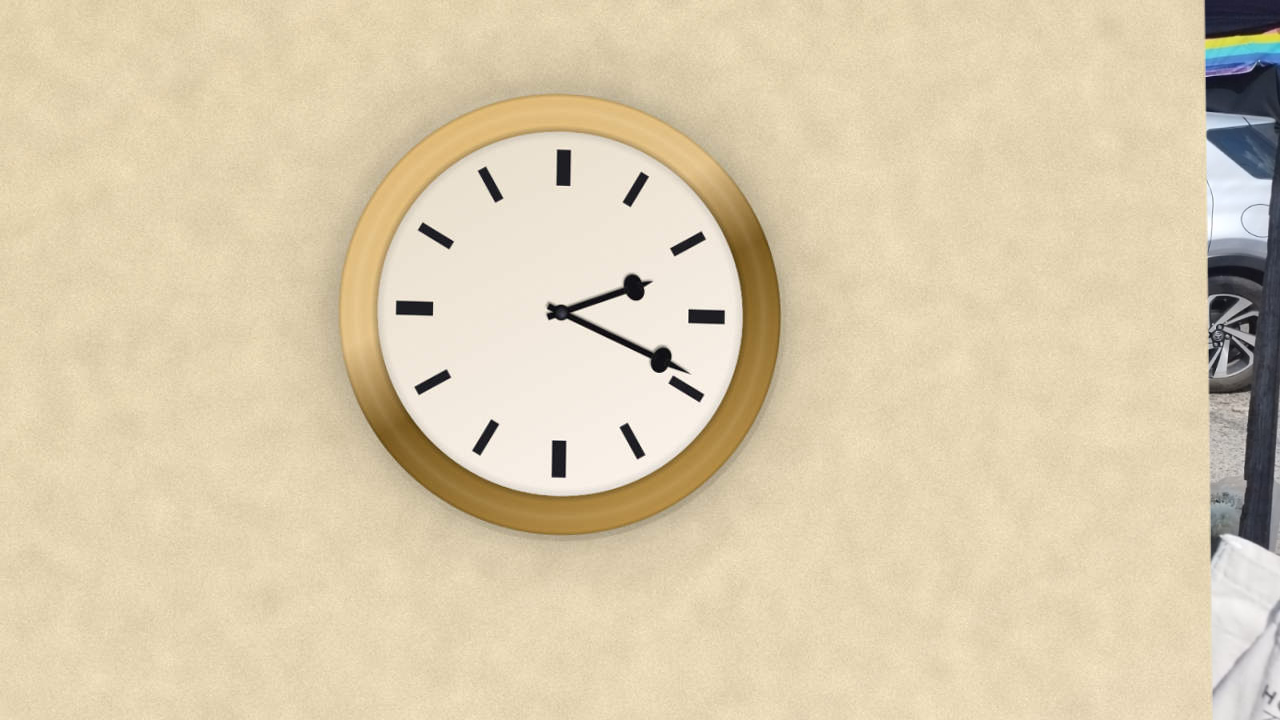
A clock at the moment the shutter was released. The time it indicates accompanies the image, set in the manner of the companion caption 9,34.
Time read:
2,19
